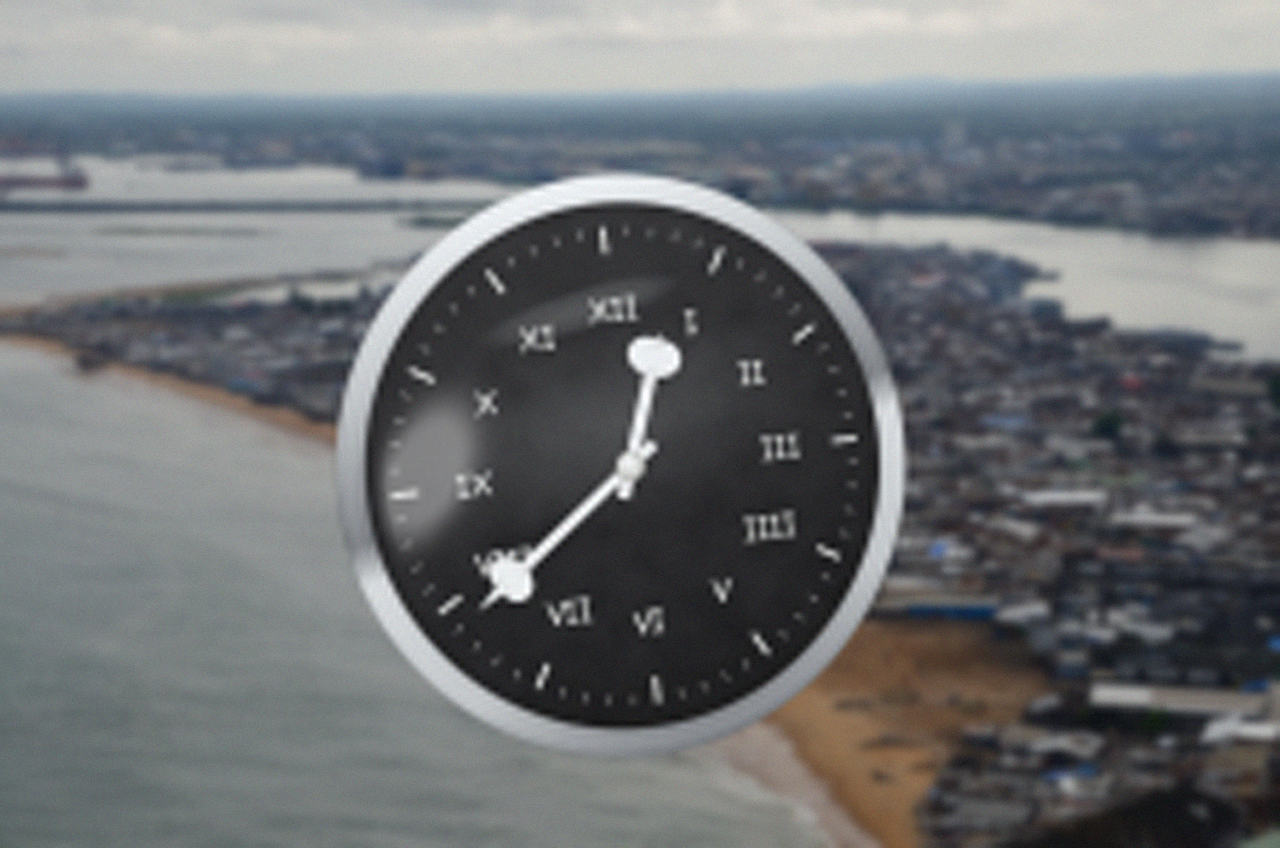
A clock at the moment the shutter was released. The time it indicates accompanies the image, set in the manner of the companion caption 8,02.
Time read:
12,39
